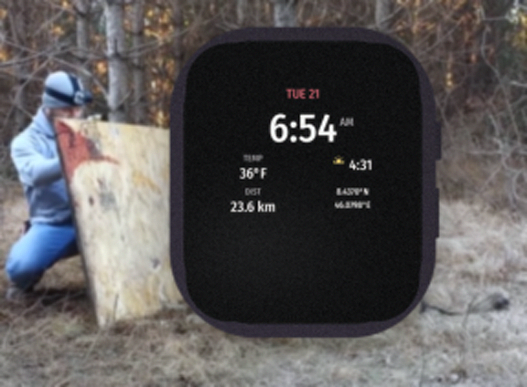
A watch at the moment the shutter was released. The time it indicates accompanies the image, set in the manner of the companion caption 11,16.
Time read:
6,54
